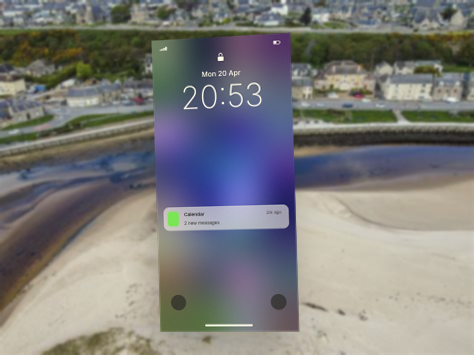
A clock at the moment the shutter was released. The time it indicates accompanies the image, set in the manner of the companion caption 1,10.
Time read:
20,53
